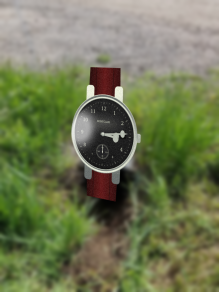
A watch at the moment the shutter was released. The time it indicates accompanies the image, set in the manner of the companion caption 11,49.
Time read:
3,14
